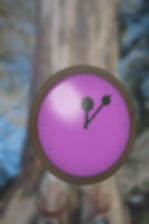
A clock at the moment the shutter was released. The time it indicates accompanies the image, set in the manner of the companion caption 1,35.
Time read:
12,07
